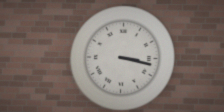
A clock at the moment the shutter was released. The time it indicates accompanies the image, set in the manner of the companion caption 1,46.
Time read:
3,17
